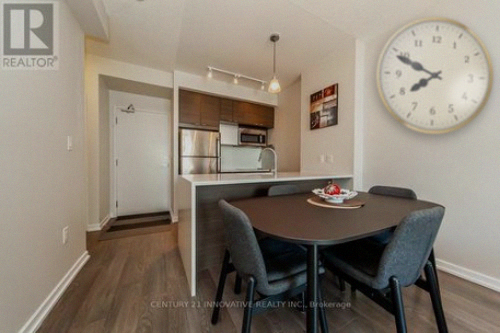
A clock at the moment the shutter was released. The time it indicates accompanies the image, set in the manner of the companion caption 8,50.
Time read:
7,49
